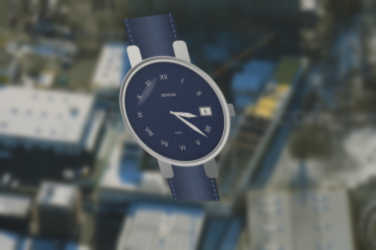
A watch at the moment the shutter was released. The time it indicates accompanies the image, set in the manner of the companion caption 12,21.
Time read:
3,22
